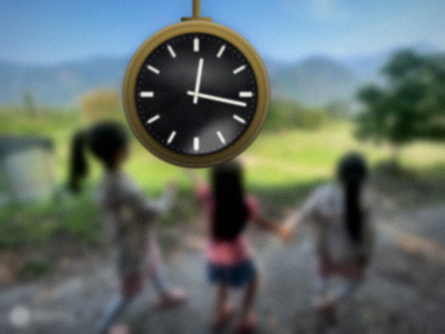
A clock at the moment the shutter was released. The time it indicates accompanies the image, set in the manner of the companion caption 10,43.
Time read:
12,17
